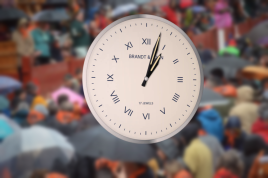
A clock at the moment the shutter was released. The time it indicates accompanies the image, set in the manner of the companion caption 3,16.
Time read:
1,03
